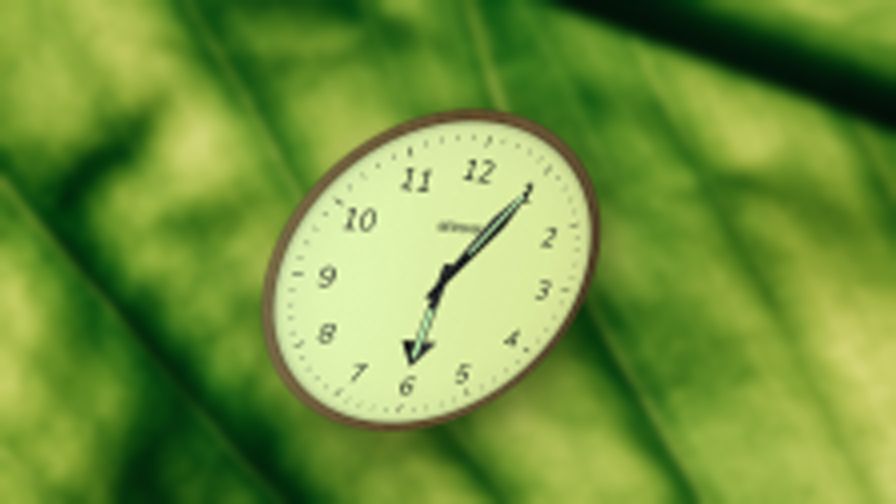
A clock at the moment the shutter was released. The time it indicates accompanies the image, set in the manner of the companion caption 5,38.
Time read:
6,05
